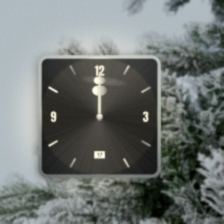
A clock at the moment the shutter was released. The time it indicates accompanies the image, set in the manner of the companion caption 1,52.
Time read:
12,00
